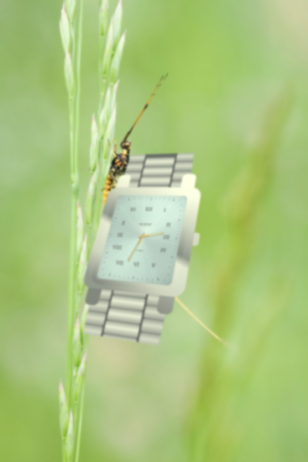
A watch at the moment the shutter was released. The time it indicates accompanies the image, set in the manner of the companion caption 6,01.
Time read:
2,33
